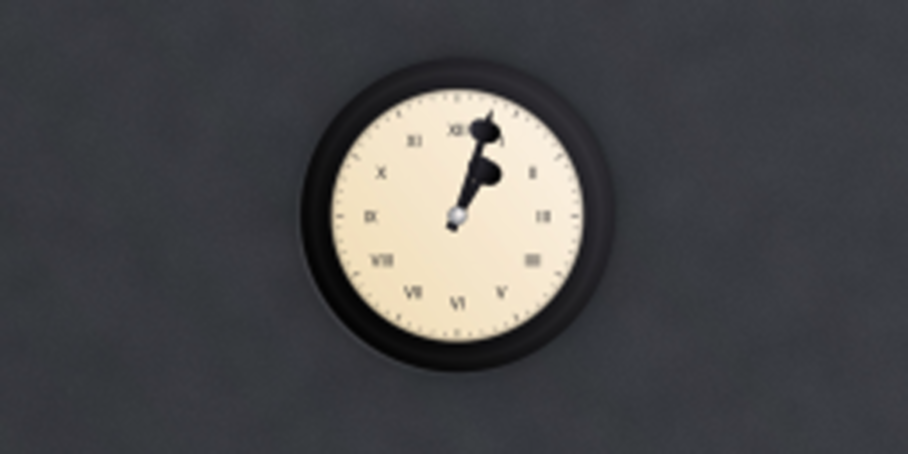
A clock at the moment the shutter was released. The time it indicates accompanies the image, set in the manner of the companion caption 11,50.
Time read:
1,03
